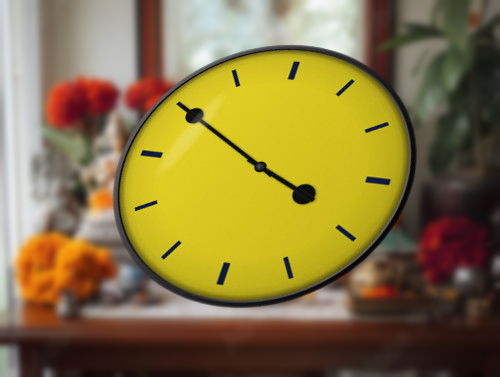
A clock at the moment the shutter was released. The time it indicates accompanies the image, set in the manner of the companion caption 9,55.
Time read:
3,50
